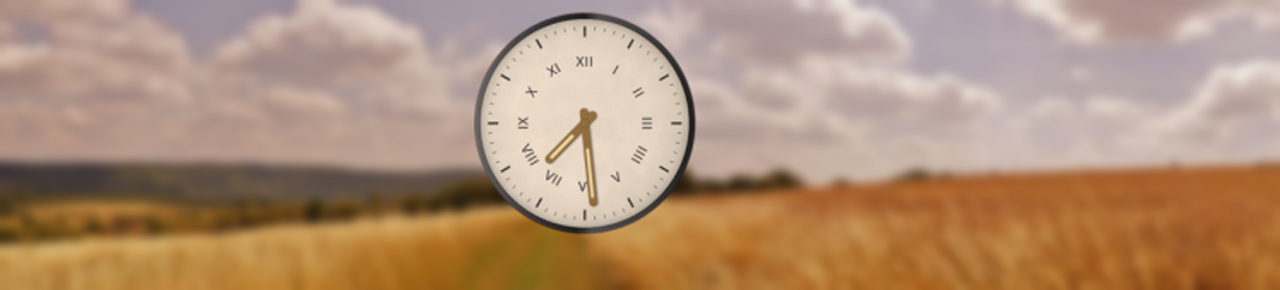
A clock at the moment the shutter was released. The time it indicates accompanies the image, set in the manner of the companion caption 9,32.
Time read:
7,29
